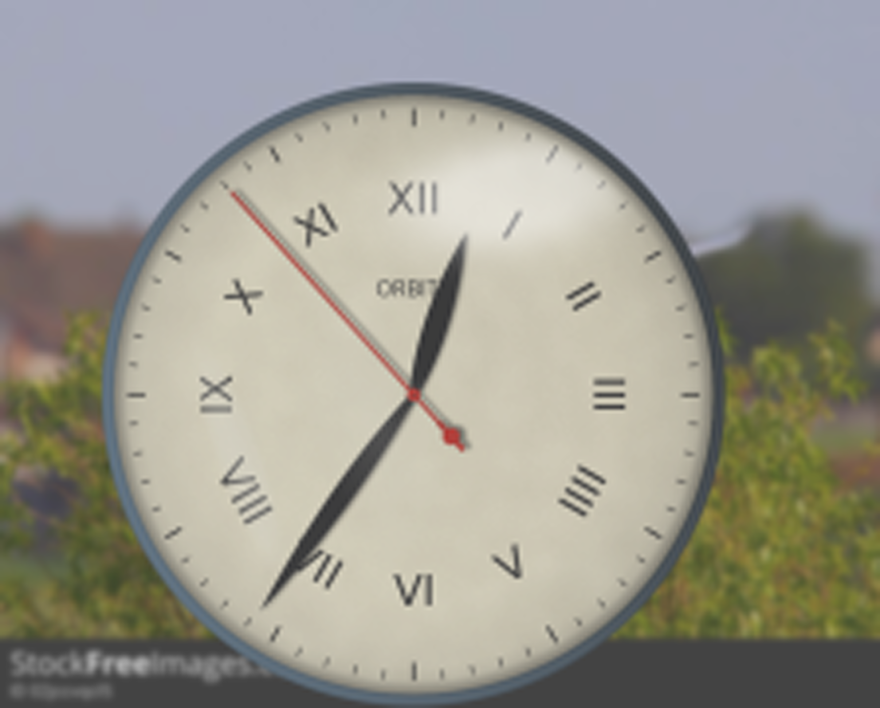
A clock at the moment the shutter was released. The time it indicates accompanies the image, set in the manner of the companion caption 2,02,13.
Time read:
12,35,53
